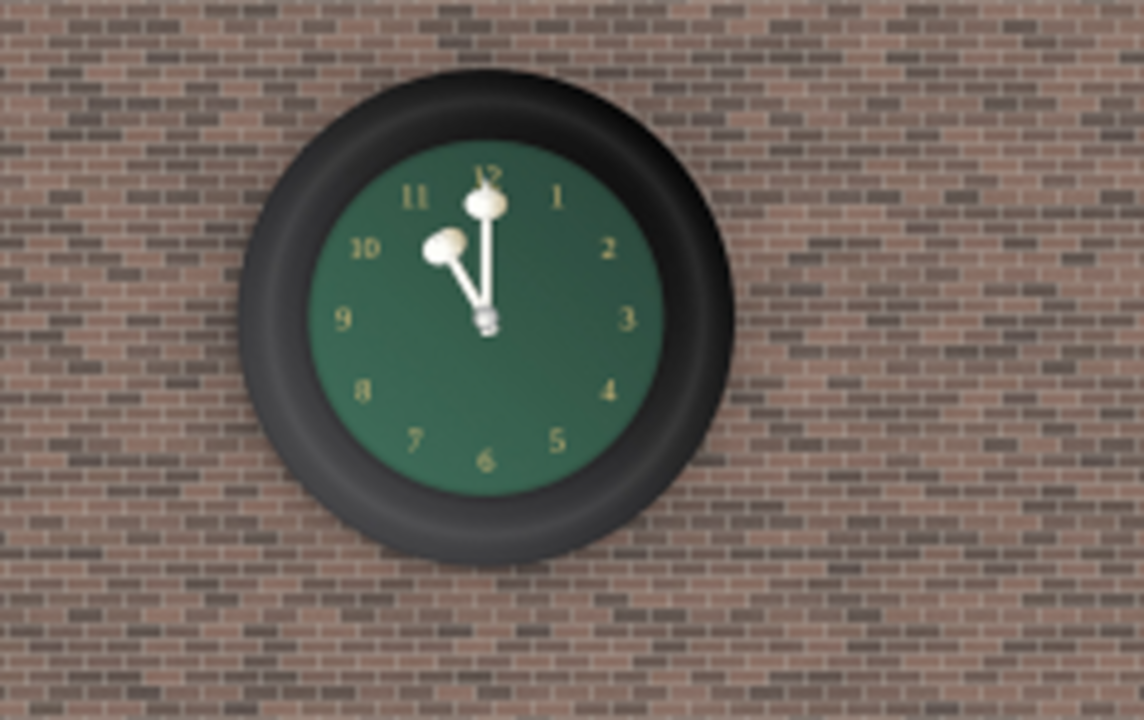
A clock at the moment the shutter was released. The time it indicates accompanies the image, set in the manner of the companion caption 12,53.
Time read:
11,00
